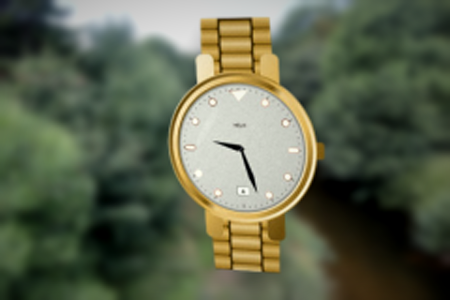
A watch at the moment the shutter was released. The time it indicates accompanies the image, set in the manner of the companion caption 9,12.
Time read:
9,27
